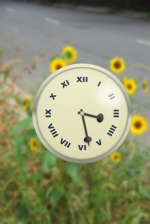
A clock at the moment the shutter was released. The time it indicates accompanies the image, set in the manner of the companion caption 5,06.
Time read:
3,28
